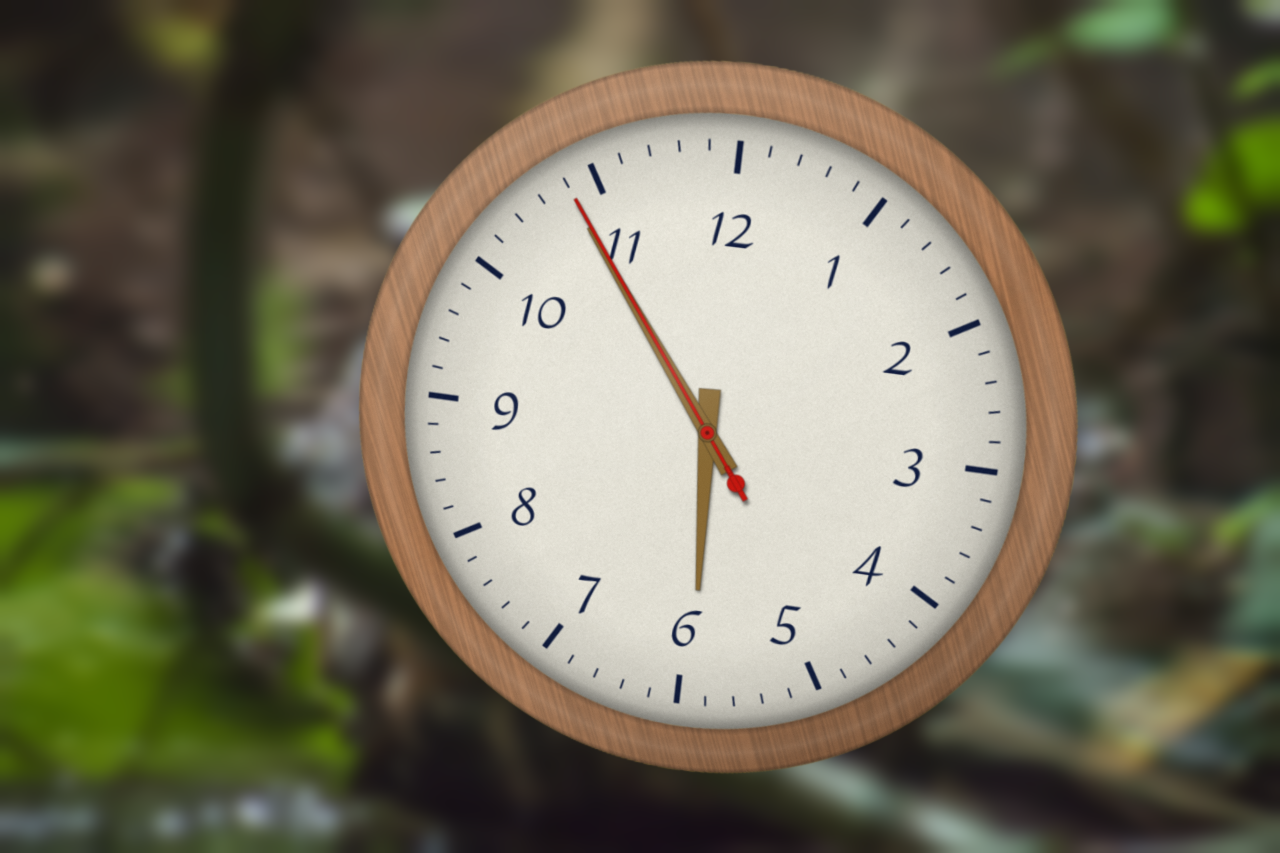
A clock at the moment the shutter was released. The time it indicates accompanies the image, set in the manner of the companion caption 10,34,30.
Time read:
5,53,54
